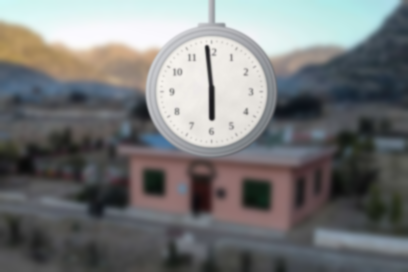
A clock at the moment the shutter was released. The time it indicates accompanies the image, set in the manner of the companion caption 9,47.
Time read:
5,59
